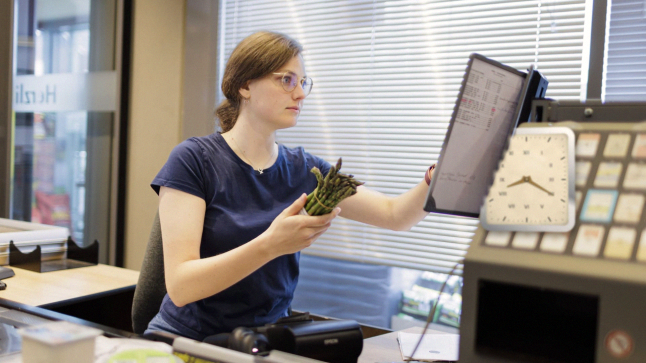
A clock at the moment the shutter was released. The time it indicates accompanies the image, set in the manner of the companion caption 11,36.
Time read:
8,20
